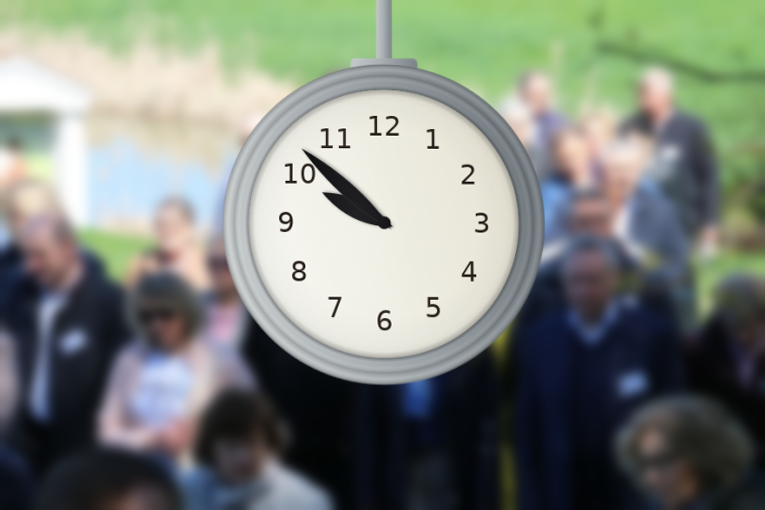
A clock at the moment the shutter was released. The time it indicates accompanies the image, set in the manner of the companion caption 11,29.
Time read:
9,52
